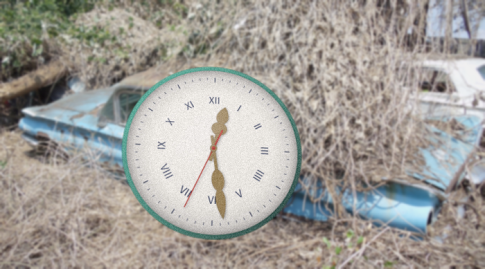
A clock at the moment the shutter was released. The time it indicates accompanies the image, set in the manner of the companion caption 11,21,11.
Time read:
12,28,34
